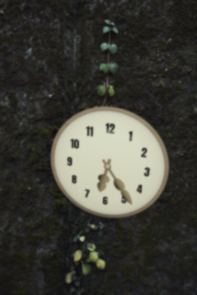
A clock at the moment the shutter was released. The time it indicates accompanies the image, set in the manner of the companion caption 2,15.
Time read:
6,24
